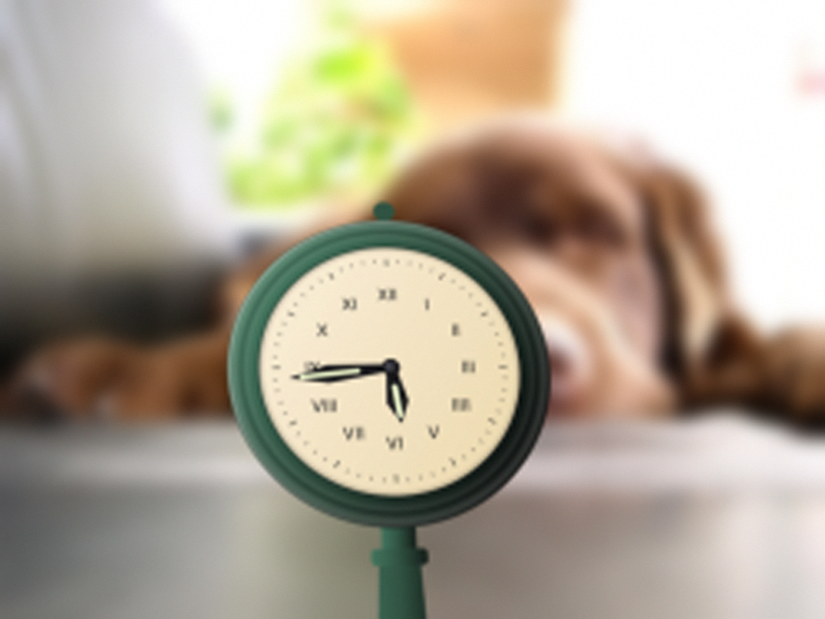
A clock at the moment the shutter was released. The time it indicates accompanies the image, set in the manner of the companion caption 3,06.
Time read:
5,44
